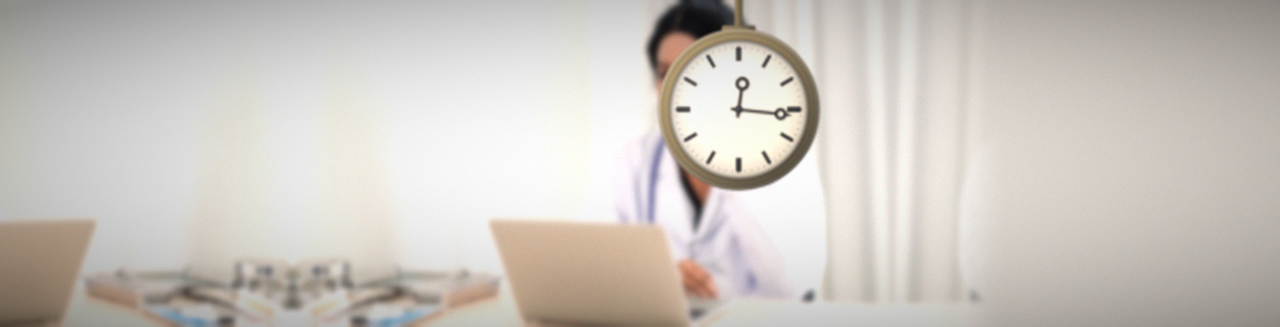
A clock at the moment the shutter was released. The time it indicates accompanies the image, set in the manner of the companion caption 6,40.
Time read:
12,16
